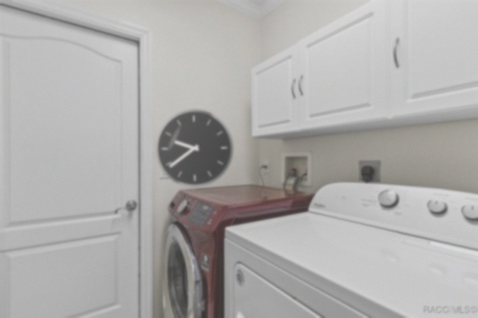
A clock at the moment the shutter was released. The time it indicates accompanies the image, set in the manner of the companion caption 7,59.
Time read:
9,39
